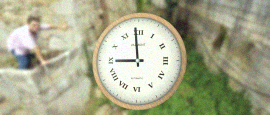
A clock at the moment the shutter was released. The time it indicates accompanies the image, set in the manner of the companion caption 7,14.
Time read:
8,59
